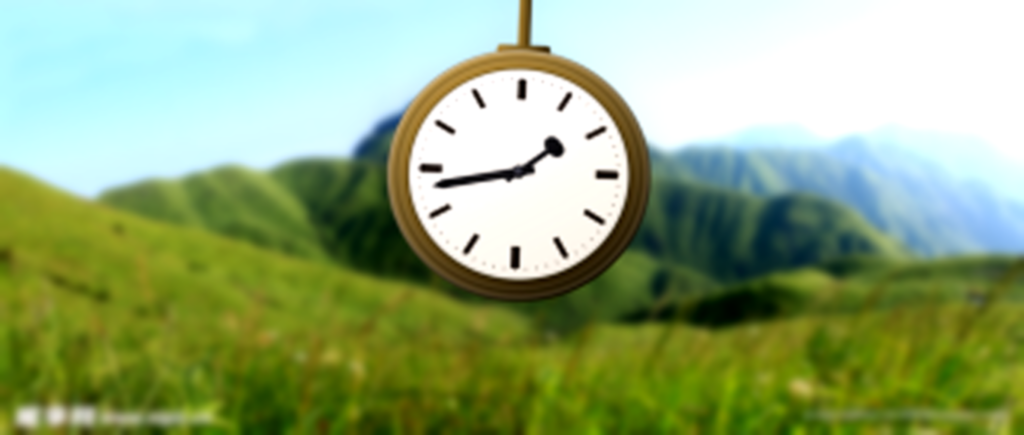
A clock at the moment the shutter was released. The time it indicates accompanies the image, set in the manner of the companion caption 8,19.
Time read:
1,43
